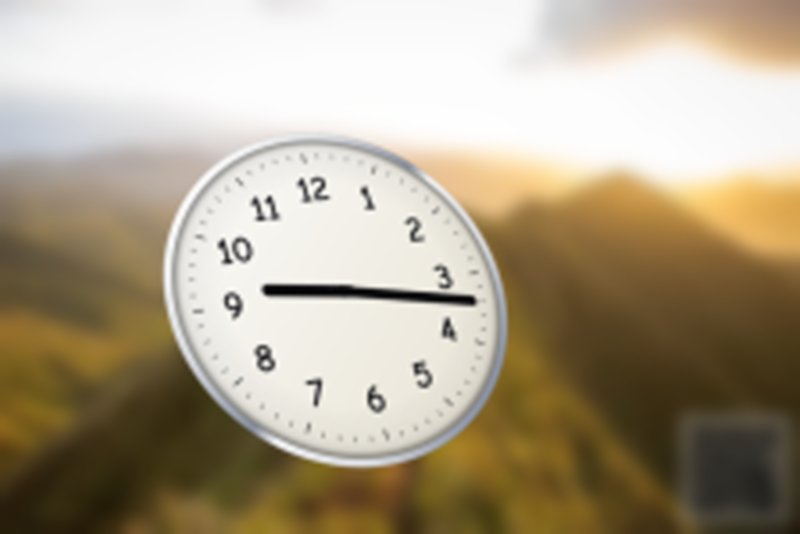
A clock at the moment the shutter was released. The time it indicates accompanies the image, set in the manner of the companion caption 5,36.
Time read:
9,17
